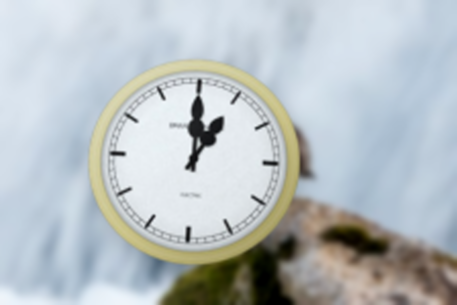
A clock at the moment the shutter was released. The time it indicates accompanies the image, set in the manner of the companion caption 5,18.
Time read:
1,00
